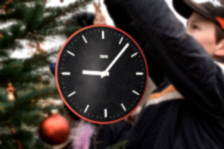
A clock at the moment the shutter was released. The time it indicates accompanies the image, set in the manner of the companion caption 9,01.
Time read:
9,07
